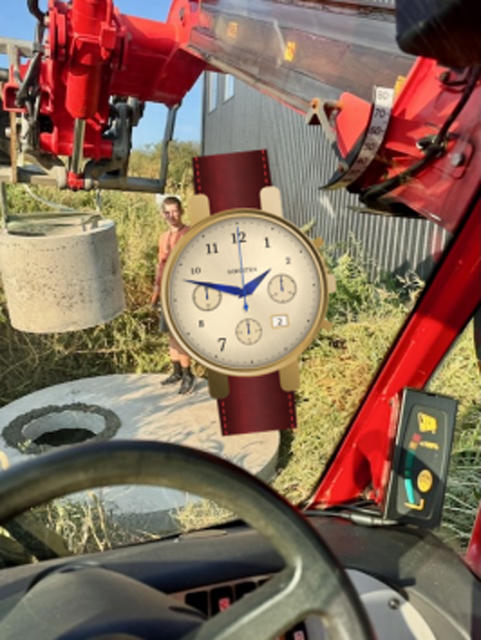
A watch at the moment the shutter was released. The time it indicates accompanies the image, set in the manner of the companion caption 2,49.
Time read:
1,48
